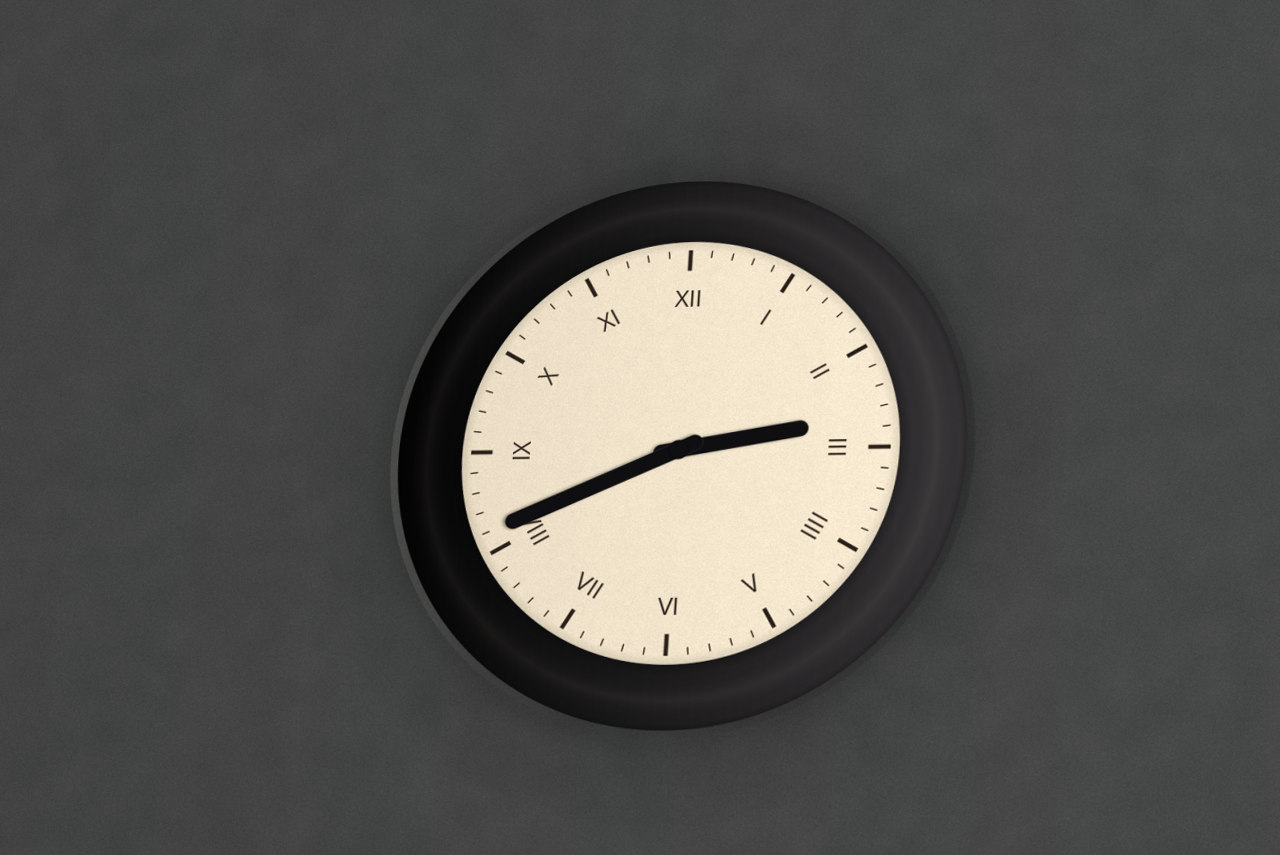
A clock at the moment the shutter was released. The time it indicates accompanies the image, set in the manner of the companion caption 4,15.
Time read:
2,41
